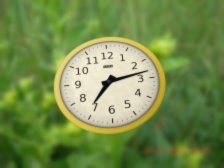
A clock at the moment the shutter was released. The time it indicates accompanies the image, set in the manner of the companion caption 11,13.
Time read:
7,13
